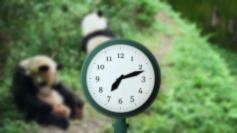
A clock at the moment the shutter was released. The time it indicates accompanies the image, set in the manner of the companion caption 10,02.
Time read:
7,12
